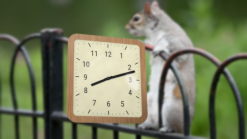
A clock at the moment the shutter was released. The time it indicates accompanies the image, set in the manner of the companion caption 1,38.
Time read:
8,12
